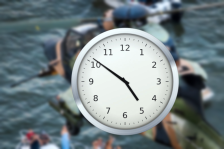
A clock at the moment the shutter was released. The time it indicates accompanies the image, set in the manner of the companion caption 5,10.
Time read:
4,51
